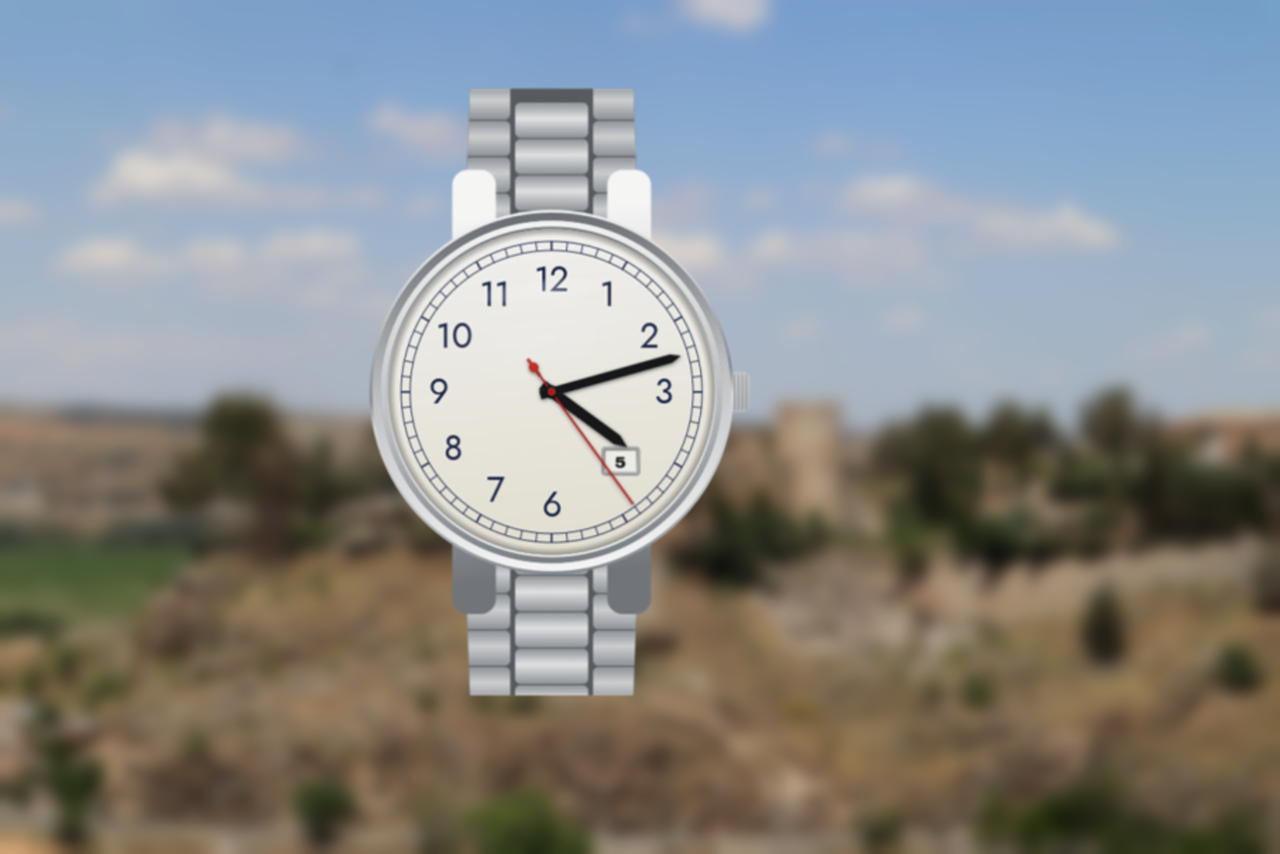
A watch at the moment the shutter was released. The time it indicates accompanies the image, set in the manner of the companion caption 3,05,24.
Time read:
4,12,24
